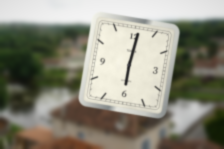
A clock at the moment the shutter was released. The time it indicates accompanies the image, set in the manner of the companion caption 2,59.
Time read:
6,01
